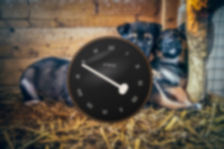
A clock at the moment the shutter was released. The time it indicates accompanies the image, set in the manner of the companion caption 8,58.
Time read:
3,49
